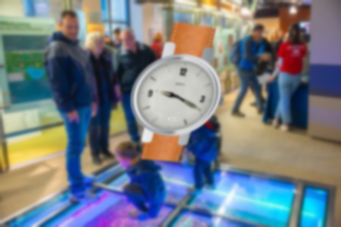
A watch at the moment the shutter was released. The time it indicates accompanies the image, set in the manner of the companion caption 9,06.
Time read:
9,19
